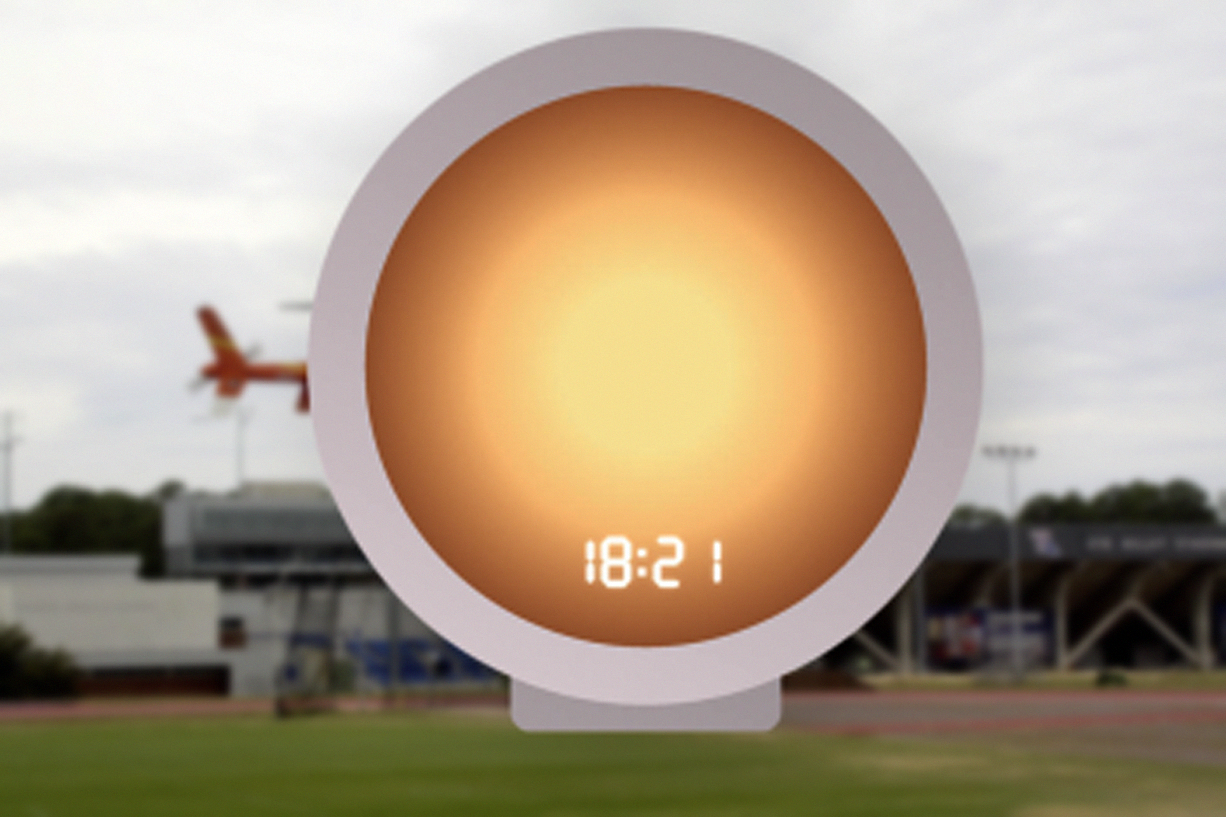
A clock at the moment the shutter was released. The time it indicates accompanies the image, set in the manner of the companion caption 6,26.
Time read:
18,21
